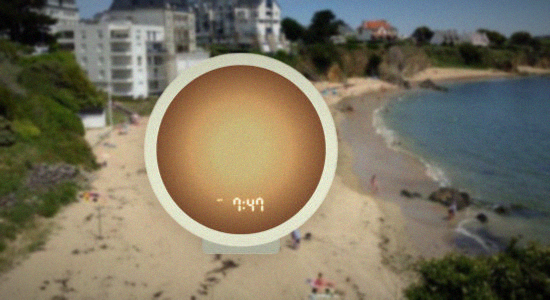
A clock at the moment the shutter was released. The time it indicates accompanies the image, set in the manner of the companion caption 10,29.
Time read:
7,47
